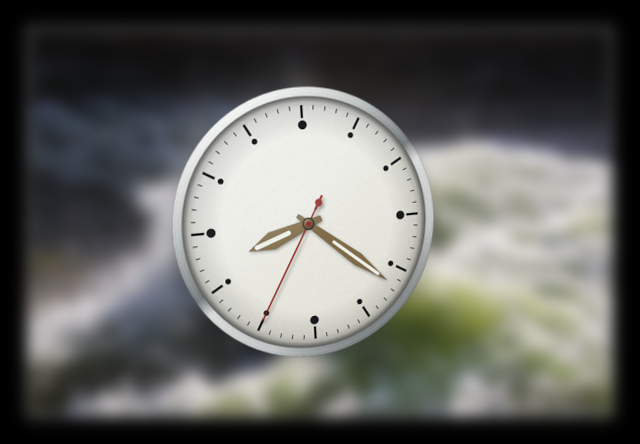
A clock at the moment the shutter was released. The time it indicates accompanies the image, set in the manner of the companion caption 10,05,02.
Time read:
8,21,35
